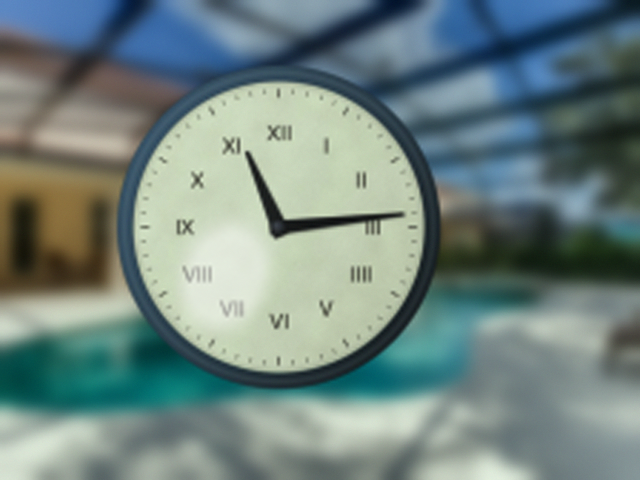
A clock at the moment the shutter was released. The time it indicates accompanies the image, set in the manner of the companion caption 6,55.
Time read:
11,14
